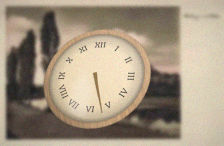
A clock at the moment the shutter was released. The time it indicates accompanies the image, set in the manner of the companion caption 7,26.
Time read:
5,27
